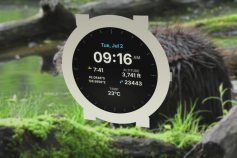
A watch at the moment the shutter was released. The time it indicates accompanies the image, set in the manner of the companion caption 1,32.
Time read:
9,16
